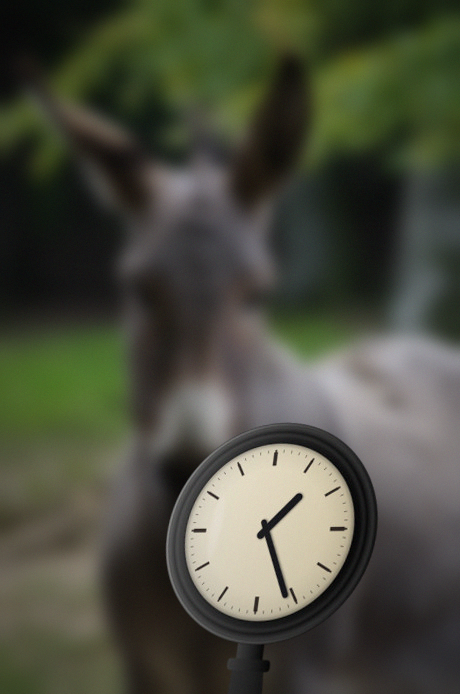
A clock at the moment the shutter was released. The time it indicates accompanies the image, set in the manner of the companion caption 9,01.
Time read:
1,26
